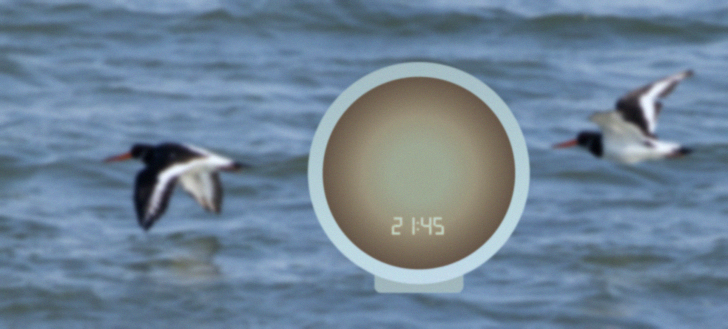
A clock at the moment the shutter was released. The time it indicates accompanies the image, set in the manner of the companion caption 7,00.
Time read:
21,45
